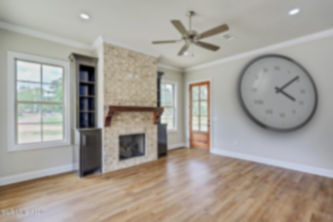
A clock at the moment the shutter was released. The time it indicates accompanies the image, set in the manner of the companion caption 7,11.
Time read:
4,09
